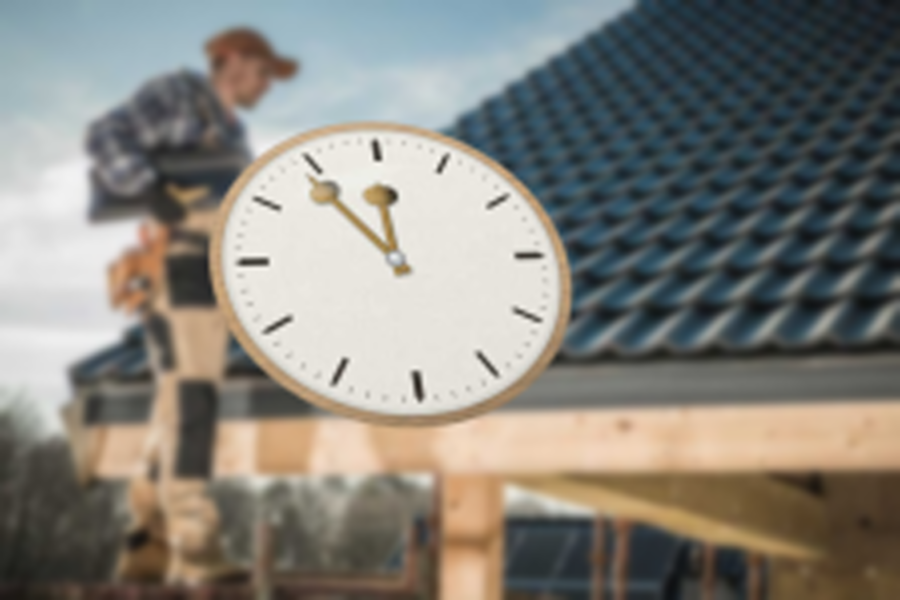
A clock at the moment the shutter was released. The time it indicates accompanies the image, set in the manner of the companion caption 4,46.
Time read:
11,54
